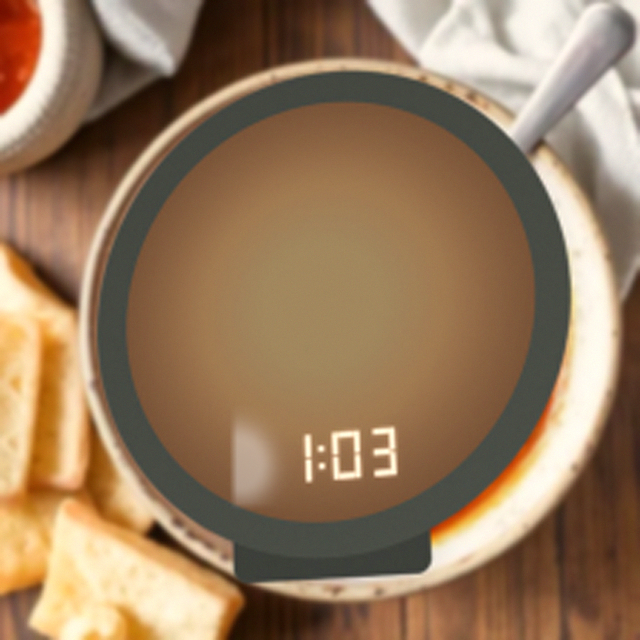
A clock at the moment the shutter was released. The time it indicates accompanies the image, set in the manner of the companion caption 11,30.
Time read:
1,03
